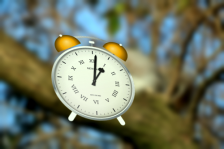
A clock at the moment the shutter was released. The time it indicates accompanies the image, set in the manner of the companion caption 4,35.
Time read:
1,01
